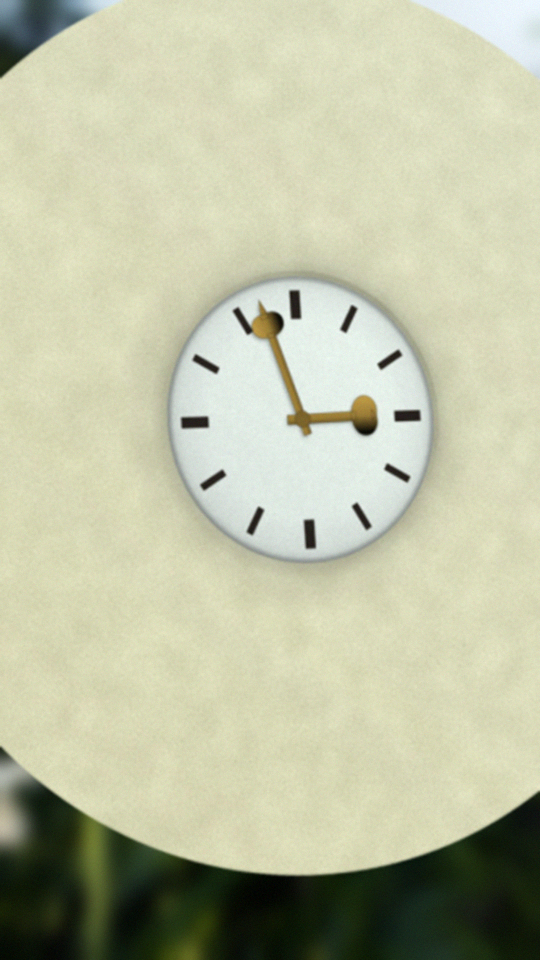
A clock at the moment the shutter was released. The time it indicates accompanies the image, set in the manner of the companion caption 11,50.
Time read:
2,57
